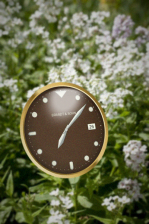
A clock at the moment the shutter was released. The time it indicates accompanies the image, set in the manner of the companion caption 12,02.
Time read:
7,08
